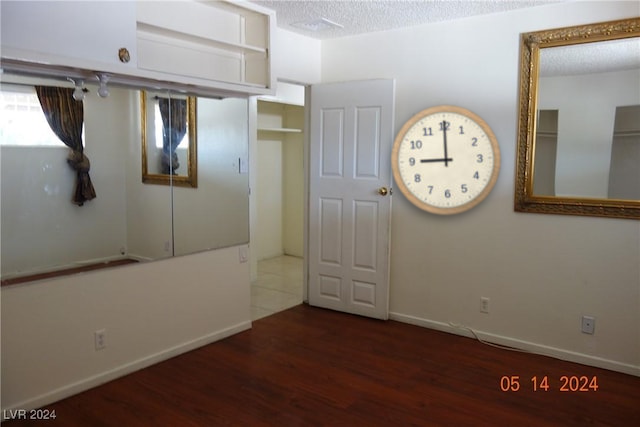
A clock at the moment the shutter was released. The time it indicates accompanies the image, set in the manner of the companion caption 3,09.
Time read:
9,00
